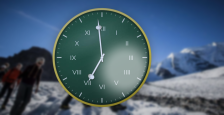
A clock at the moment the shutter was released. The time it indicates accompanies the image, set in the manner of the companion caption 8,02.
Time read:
6,59
